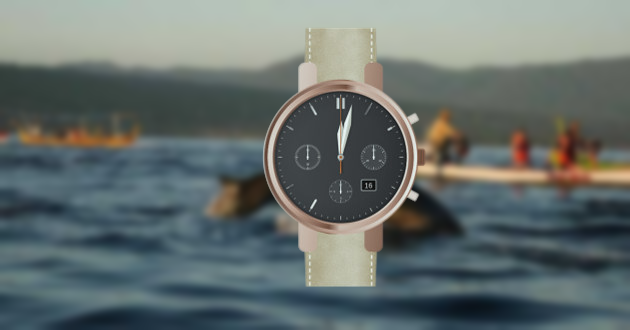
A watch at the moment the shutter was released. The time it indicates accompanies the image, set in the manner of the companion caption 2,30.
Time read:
12,02
